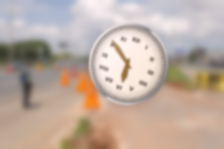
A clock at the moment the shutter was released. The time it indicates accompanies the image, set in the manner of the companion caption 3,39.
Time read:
5,51
